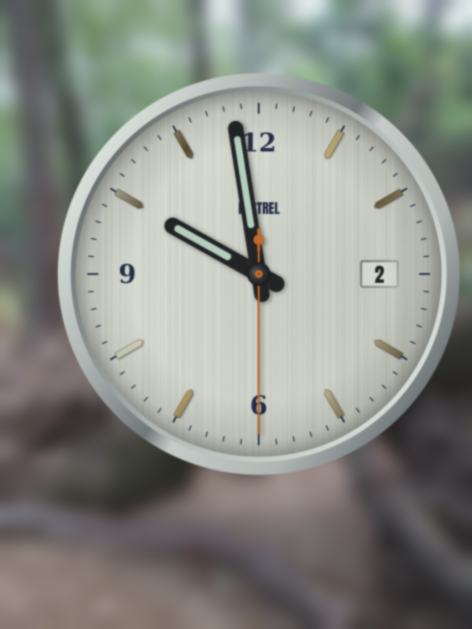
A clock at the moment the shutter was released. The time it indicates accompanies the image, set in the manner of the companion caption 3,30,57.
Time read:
9,58,30
